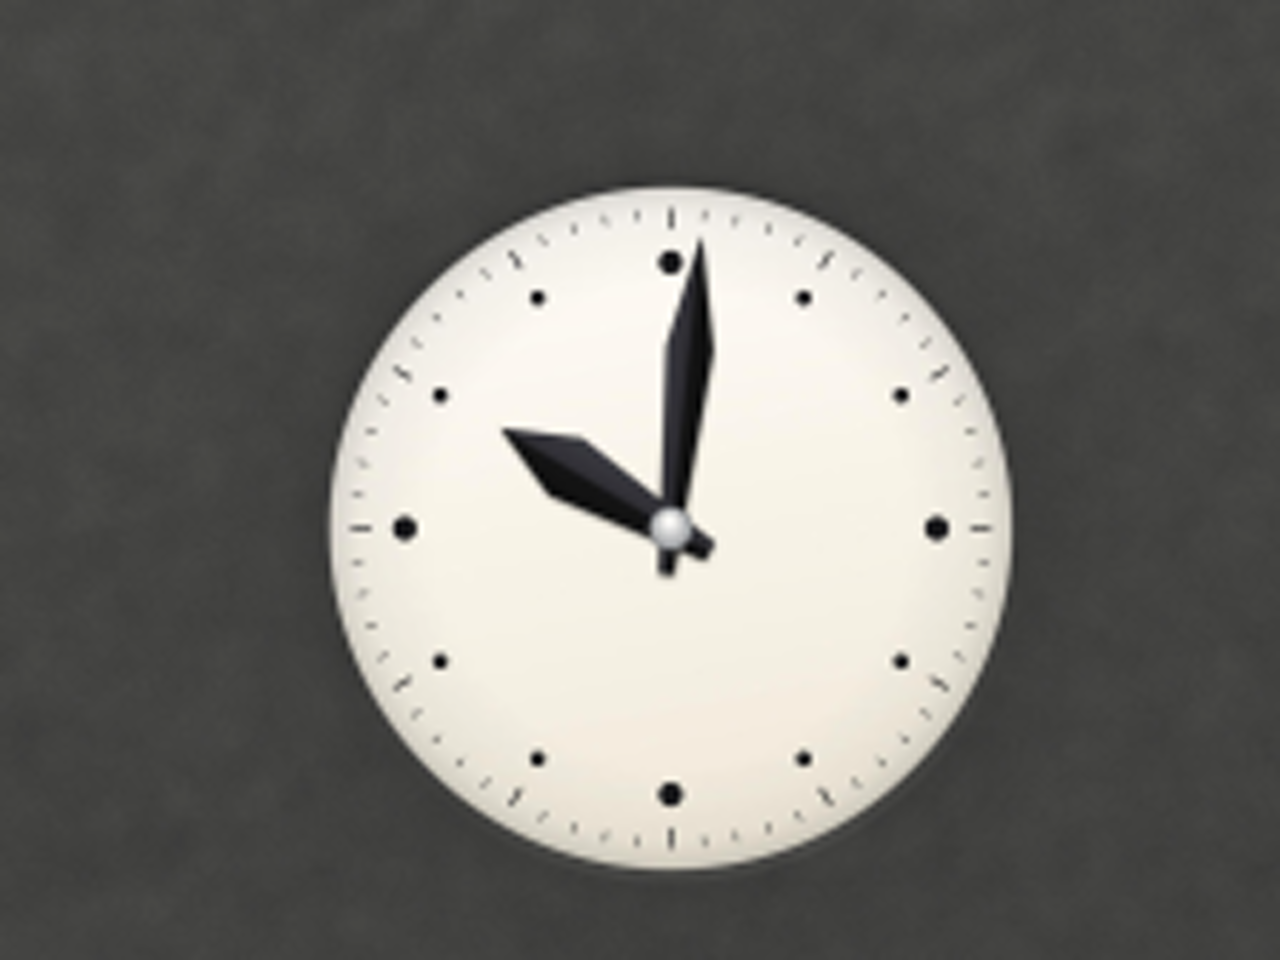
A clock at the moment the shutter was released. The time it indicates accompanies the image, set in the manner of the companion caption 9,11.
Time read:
10,01
